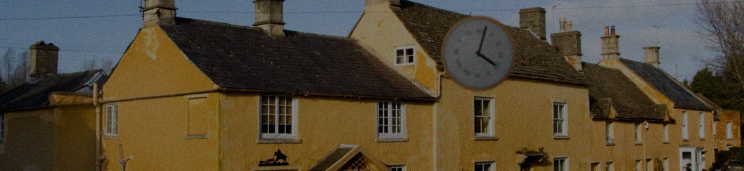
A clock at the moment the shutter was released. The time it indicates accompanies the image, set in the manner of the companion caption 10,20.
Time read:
4,02
